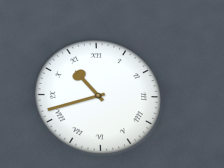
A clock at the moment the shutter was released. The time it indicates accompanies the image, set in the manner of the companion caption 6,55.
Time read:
10,42
